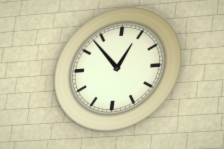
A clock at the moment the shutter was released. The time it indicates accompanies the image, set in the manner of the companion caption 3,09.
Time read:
12,53
